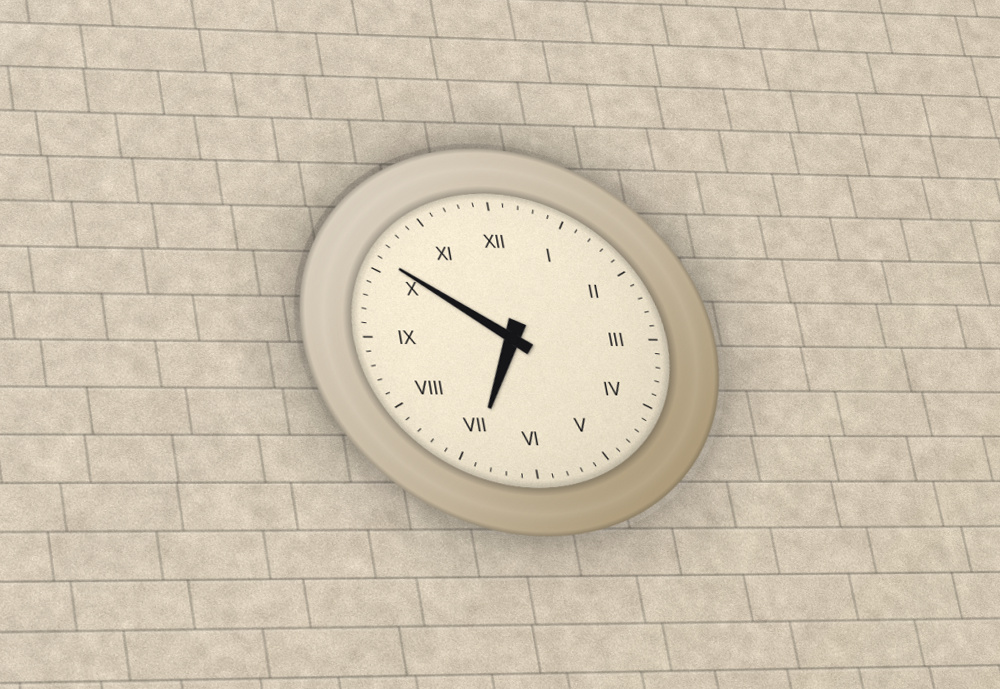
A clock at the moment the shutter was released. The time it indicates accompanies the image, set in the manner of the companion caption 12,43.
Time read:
6,51
